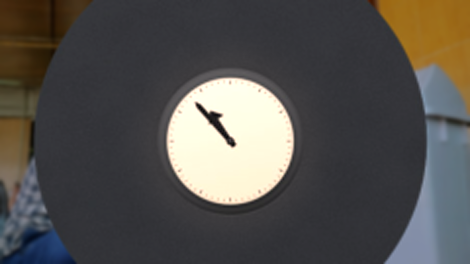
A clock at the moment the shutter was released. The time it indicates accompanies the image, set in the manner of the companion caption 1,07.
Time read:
10,53
